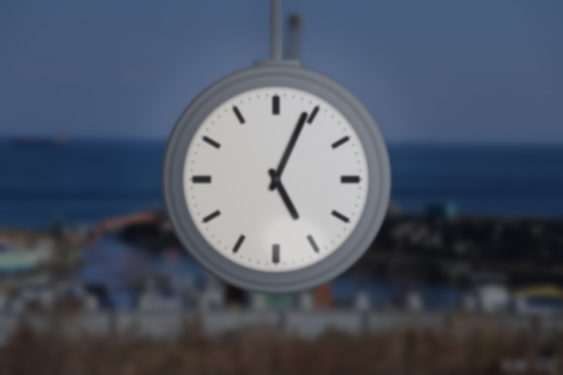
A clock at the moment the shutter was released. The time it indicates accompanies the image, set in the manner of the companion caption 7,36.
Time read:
5,04
